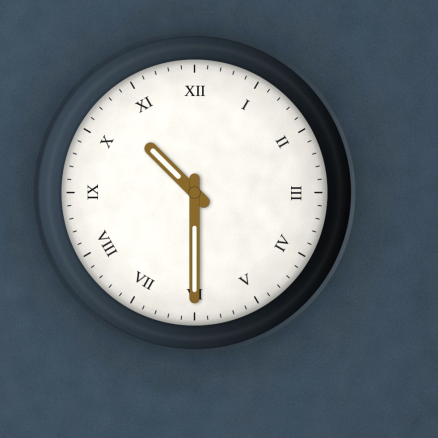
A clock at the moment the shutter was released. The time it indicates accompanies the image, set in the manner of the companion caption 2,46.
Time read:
10,30
